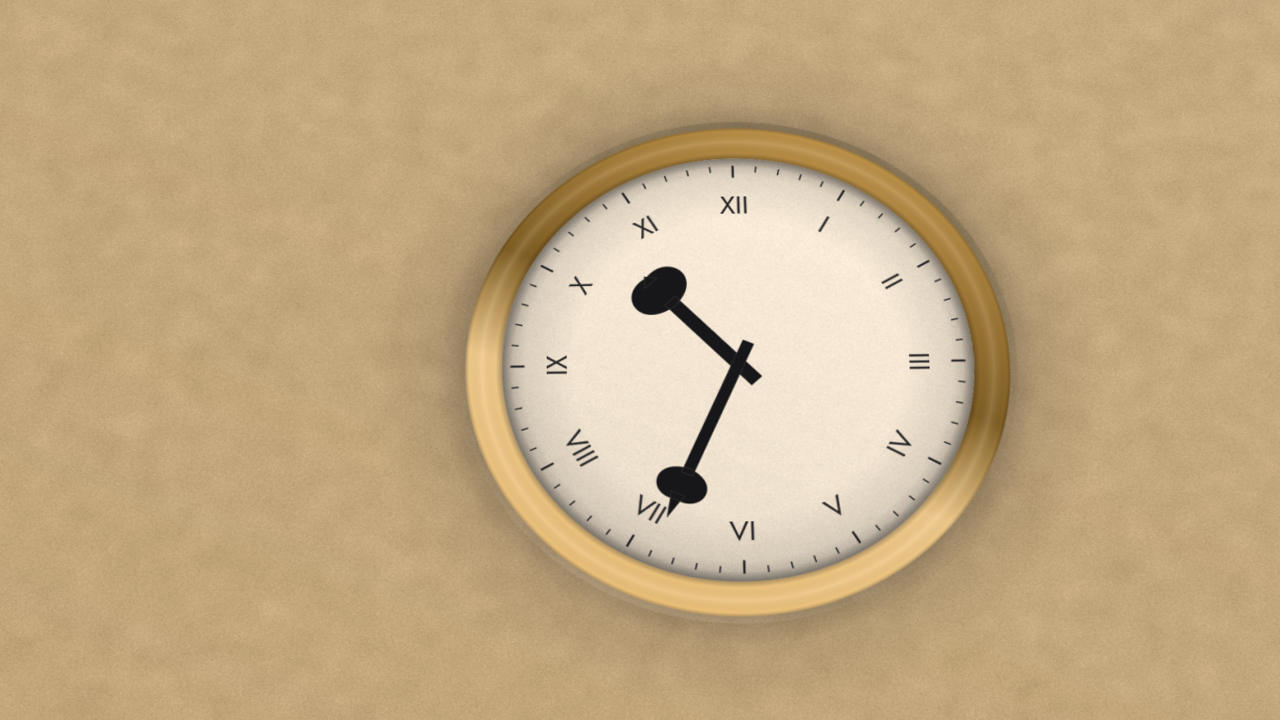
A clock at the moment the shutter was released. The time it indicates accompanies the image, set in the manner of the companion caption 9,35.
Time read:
10,34
